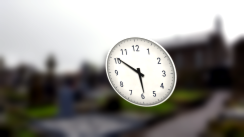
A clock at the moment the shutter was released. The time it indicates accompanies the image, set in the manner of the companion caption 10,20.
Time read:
5,51
